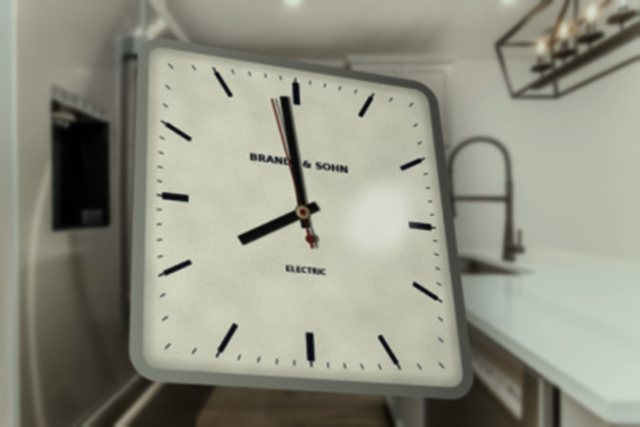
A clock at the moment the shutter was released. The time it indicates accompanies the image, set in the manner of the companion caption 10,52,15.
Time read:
7,58,58
